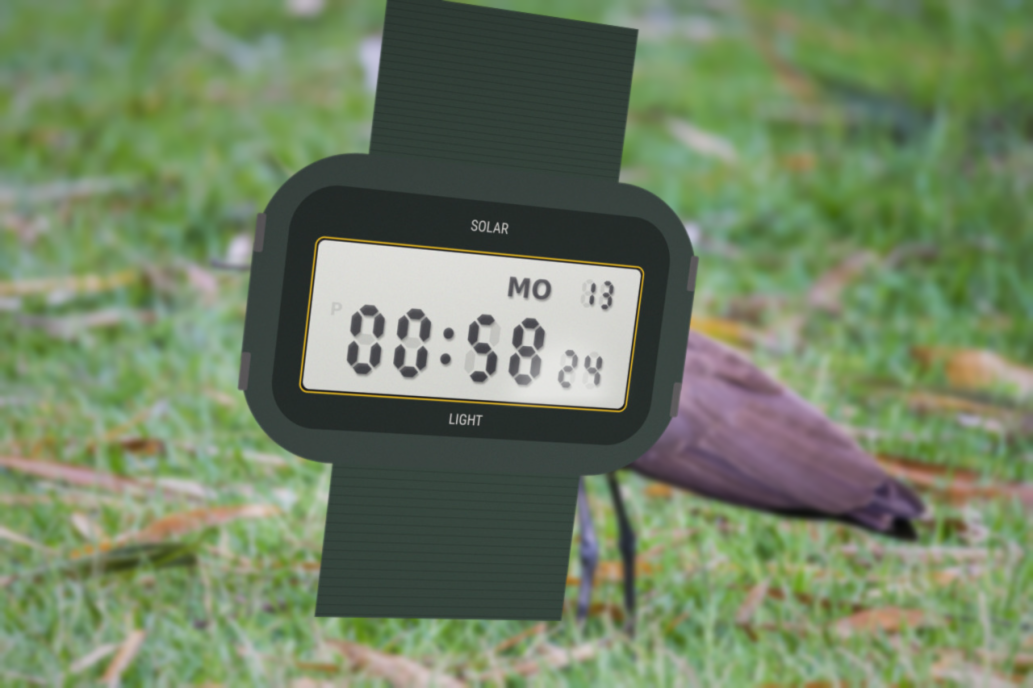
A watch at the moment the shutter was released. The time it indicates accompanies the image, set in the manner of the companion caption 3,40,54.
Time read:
0,58,24
